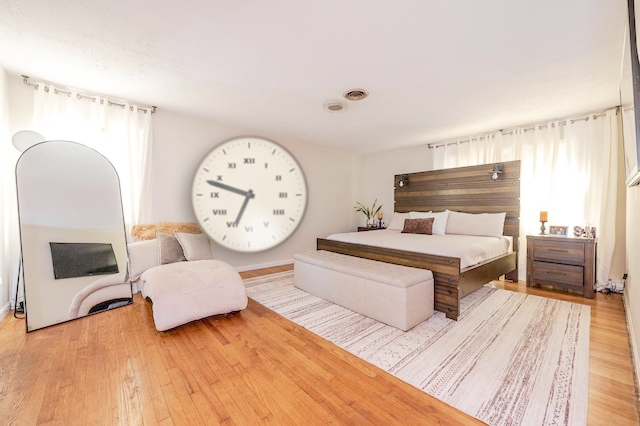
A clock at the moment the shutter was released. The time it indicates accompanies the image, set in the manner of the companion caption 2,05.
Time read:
6,48
